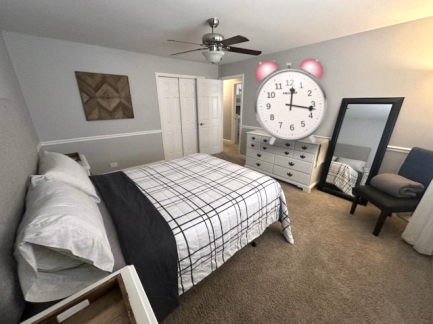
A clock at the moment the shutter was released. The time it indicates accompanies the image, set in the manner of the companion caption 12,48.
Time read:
12,17
